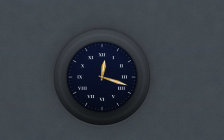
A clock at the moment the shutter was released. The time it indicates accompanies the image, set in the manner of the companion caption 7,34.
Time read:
12,18
